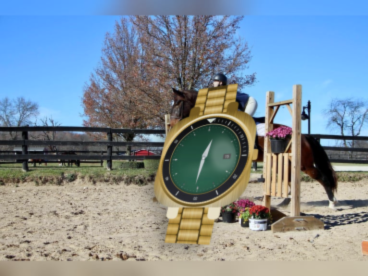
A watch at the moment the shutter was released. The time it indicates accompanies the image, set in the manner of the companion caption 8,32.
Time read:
12,31
